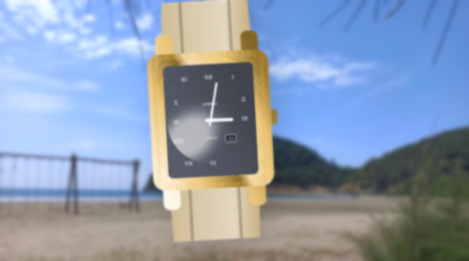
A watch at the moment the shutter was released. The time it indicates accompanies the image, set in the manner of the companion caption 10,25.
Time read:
3,02
